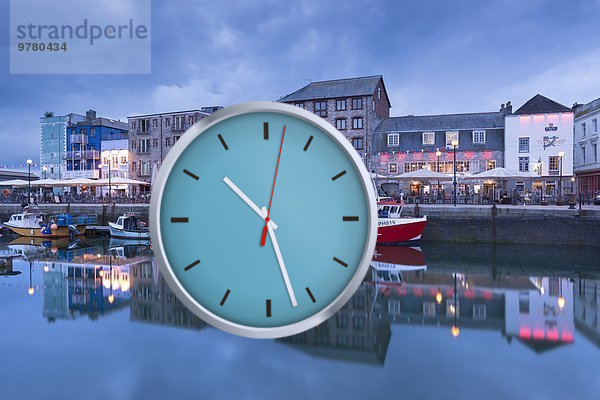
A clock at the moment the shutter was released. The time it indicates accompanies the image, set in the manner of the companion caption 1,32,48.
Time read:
10,27,02
